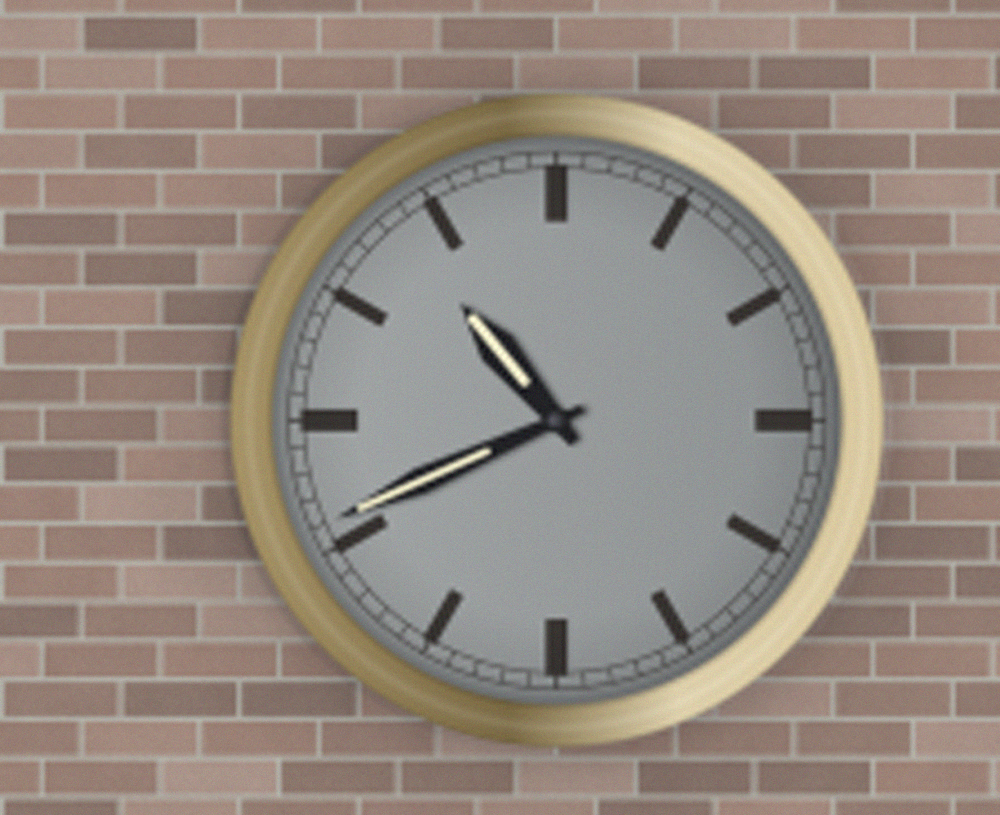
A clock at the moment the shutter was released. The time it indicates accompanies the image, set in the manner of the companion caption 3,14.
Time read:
10,41
